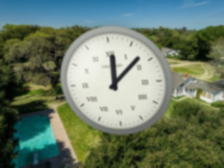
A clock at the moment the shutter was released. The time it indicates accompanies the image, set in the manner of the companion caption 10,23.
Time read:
12,08
